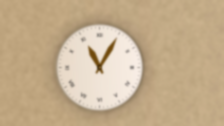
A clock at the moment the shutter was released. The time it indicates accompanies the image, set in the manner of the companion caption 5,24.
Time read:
11,05
